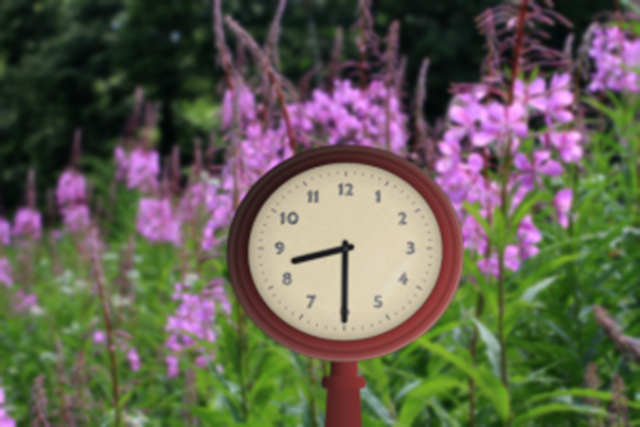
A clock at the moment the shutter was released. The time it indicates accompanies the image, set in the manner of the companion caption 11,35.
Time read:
8,30
